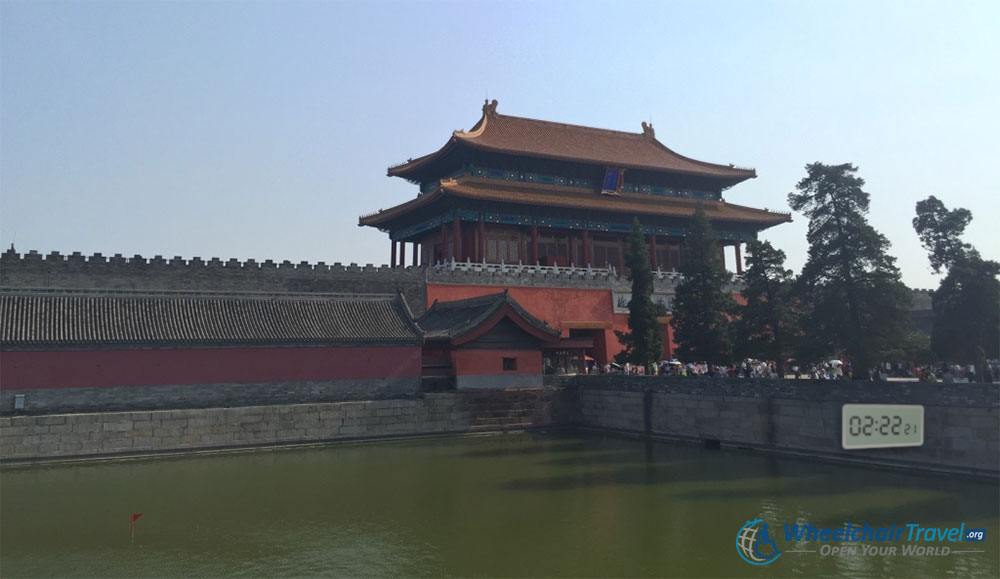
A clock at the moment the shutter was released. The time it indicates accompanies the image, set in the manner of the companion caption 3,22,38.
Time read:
2,22,21
